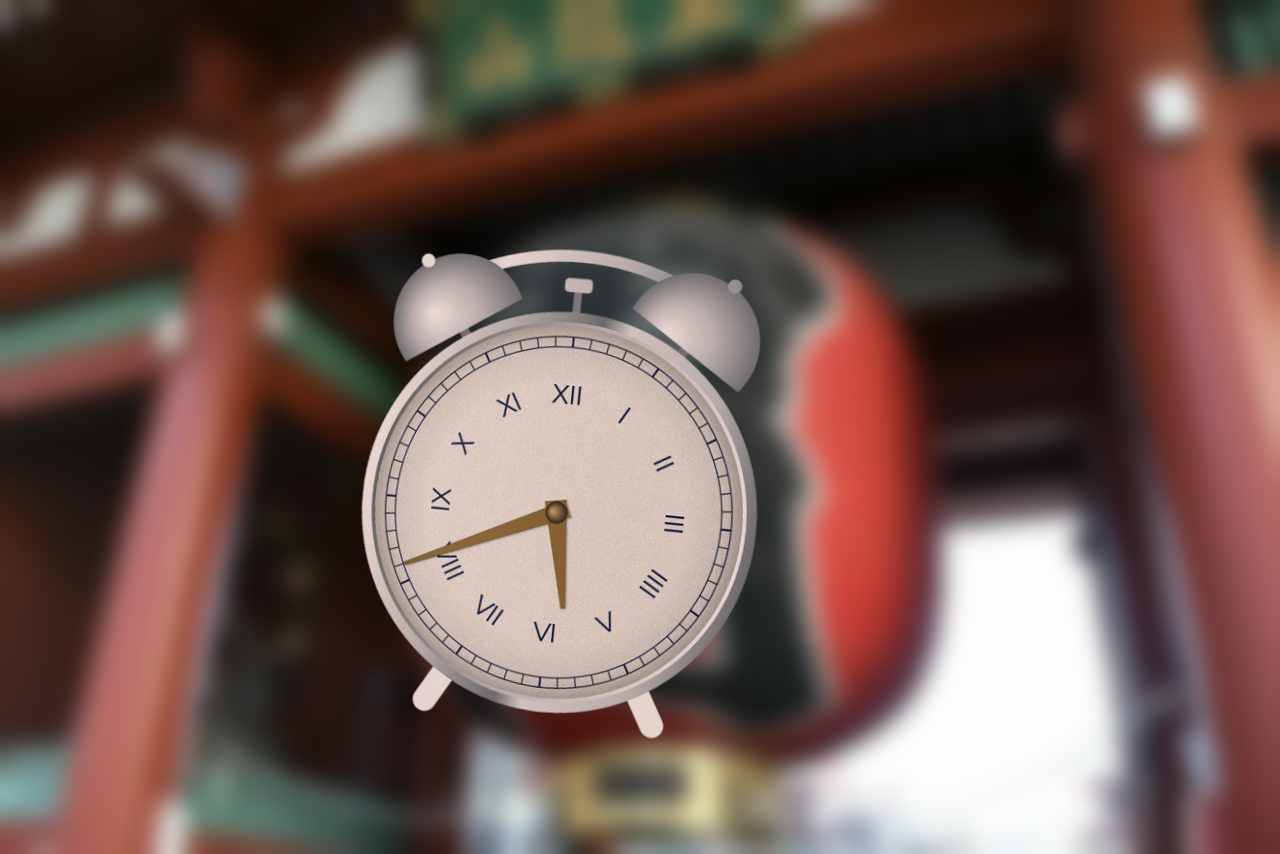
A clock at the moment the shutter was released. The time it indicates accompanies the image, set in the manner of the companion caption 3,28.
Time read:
5,41
